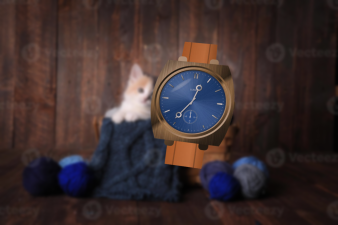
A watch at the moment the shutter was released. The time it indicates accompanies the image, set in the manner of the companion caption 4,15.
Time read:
12,36
